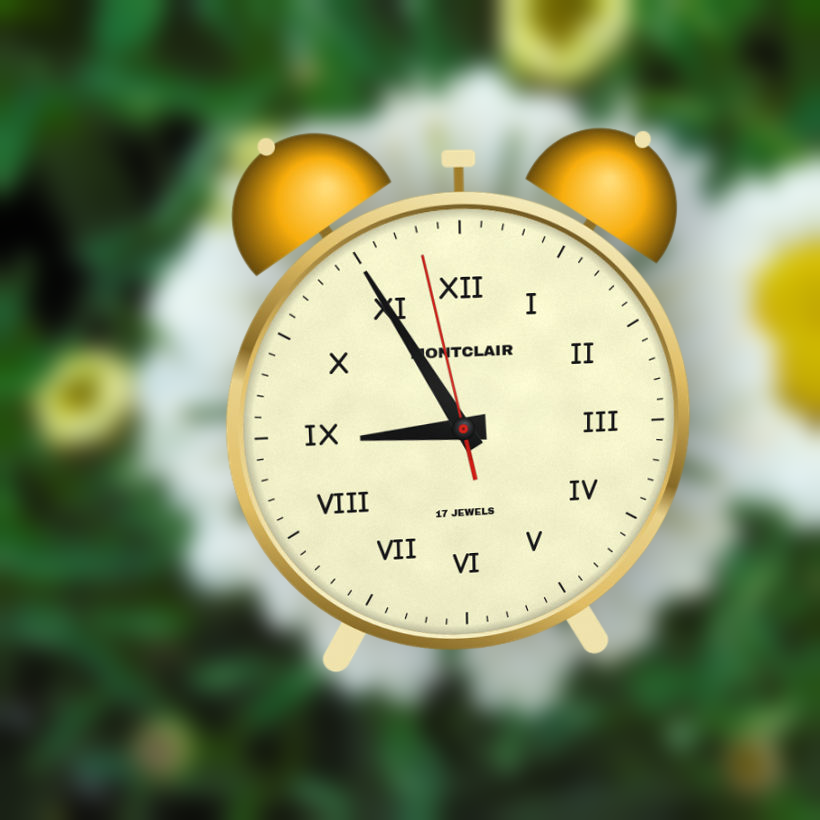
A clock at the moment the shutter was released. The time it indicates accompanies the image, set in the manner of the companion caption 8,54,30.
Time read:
8,54,58
